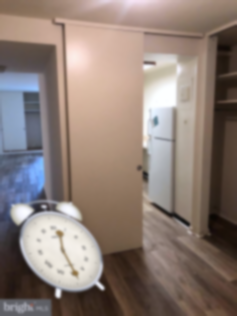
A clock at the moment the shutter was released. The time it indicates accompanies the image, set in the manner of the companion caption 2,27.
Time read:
12,29
